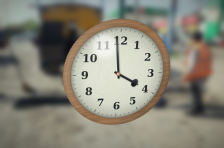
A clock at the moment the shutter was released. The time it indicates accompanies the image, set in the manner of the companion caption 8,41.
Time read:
3,59
